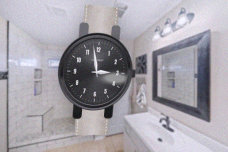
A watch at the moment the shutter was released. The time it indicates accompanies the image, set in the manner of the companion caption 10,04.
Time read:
2,58
